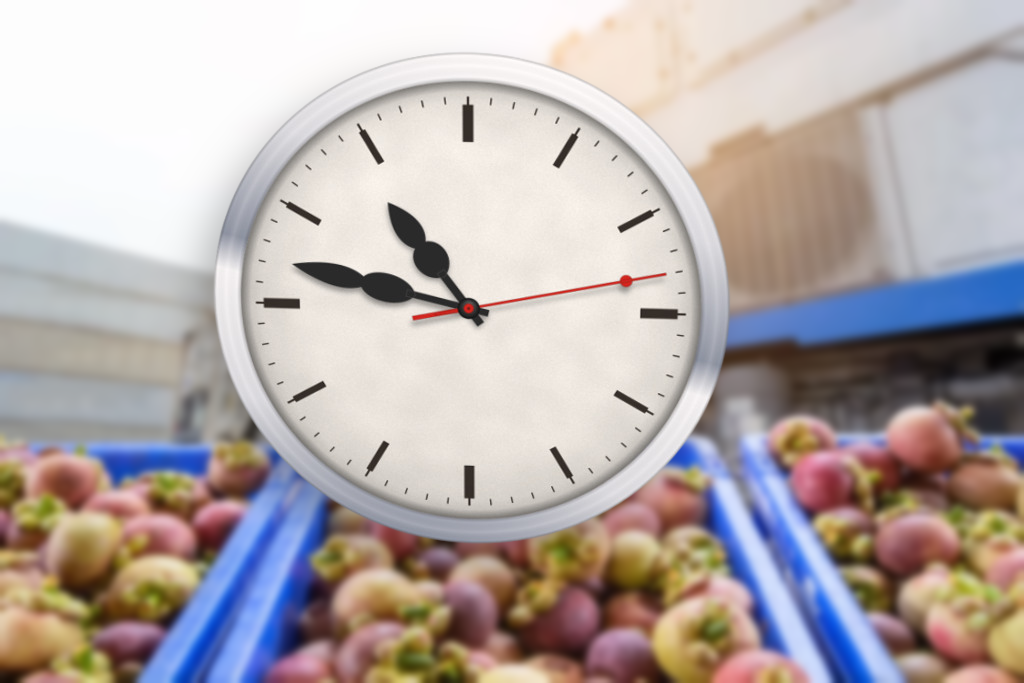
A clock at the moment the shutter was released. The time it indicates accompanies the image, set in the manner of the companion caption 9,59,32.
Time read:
10,47,13
